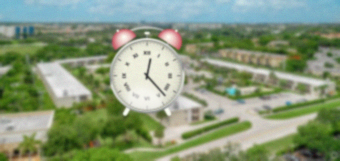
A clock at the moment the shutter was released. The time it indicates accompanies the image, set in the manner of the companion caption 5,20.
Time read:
12,23
